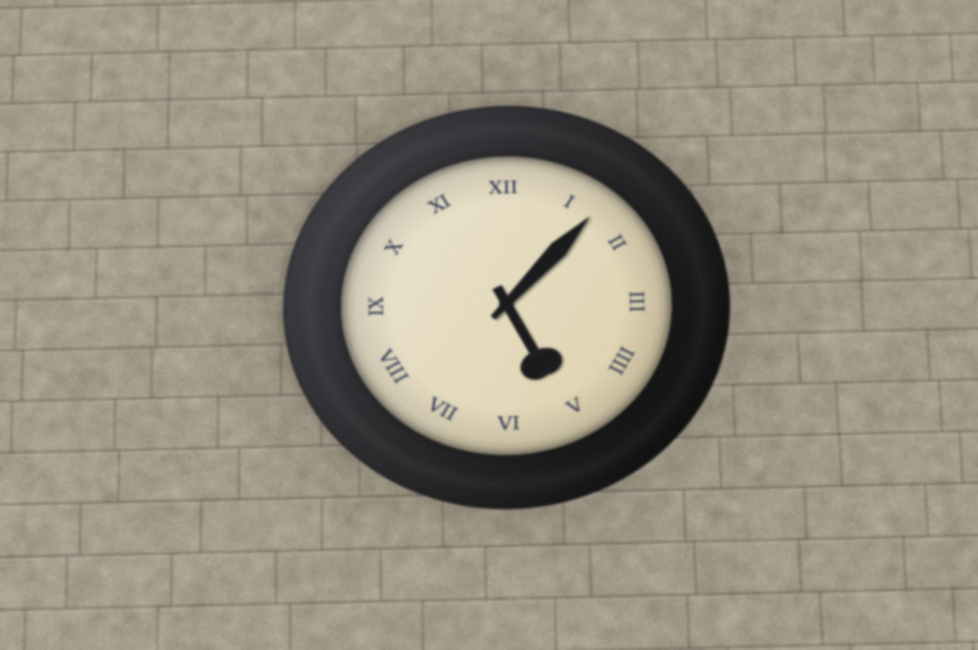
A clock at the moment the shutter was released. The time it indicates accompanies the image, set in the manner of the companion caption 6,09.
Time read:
5,07
